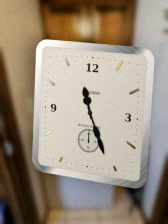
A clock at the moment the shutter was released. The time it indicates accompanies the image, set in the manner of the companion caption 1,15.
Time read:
11,26
